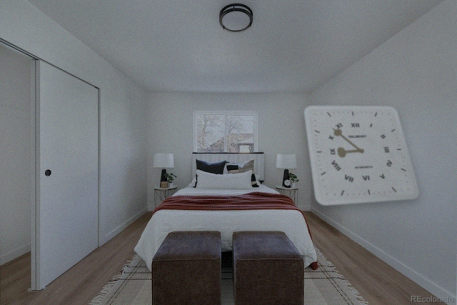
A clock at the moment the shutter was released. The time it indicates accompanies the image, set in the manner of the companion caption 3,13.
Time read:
8,53
